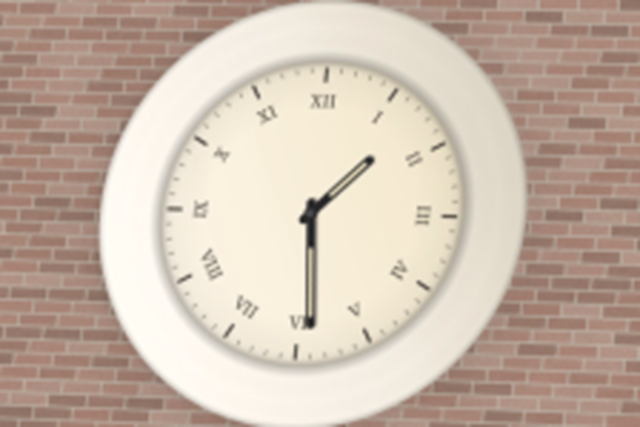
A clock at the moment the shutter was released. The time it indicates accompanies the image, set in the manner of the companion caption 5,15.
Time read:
1,29
